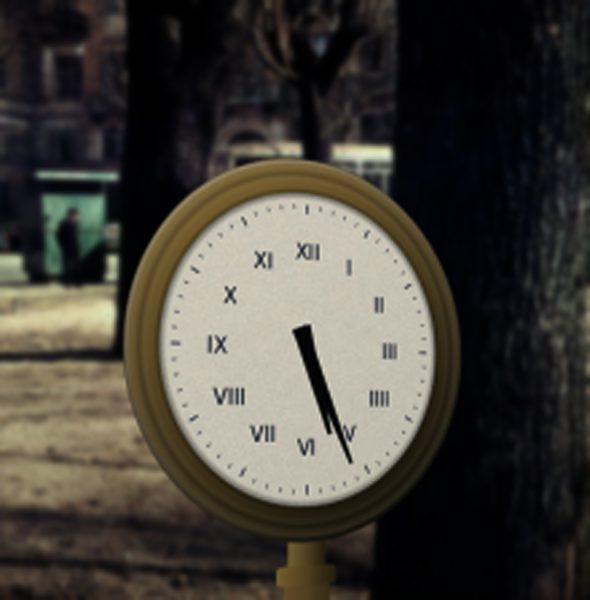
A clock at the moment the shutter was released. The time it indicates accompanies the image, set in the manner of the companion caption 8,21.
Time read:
5,26
